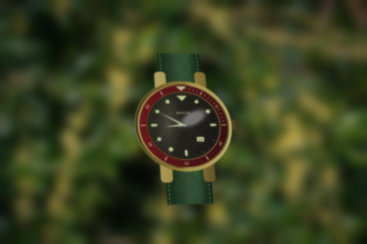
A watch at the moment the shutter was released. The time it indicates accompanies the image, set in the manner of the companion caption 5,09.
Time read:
8,50
